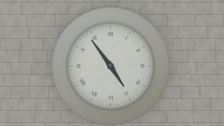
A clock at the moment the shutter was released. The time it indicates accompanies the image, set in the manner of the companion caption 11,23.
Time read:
4,54
